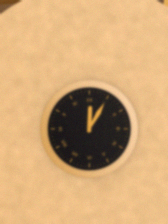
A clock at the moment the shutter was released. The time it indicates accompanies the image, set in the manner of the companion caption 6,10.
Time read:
12,05
